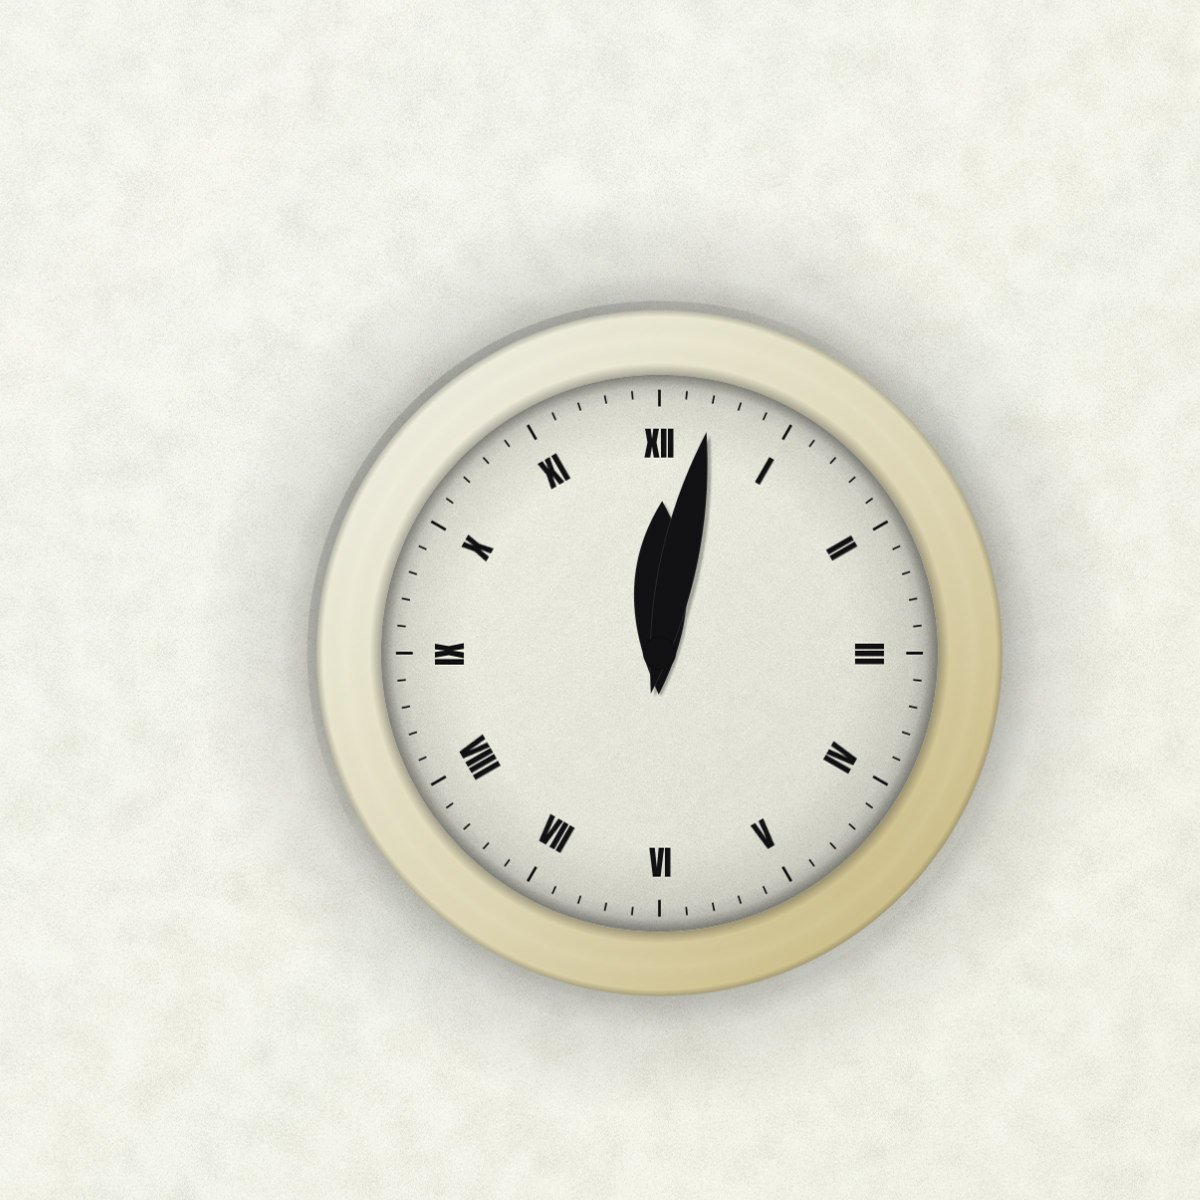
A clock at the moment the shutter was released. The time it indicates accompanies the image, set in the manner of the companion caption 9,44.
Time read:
12,02
